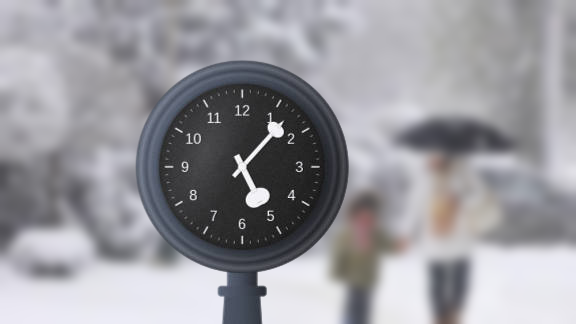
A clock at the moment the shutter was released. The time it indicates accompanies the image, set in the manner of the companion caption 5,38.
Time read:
5,07
